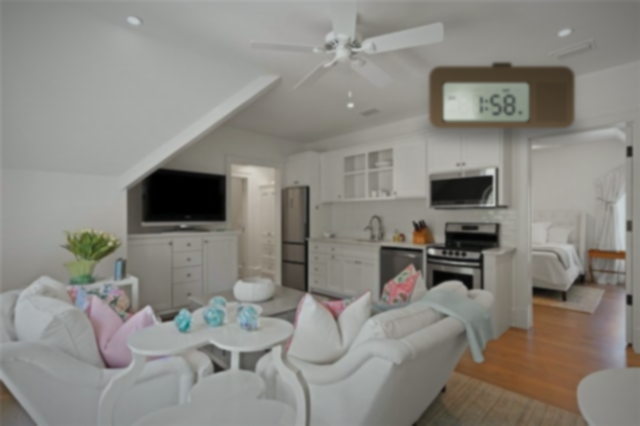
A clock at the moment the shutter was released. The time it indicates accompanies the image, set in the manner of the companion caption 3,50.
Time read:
1,58
